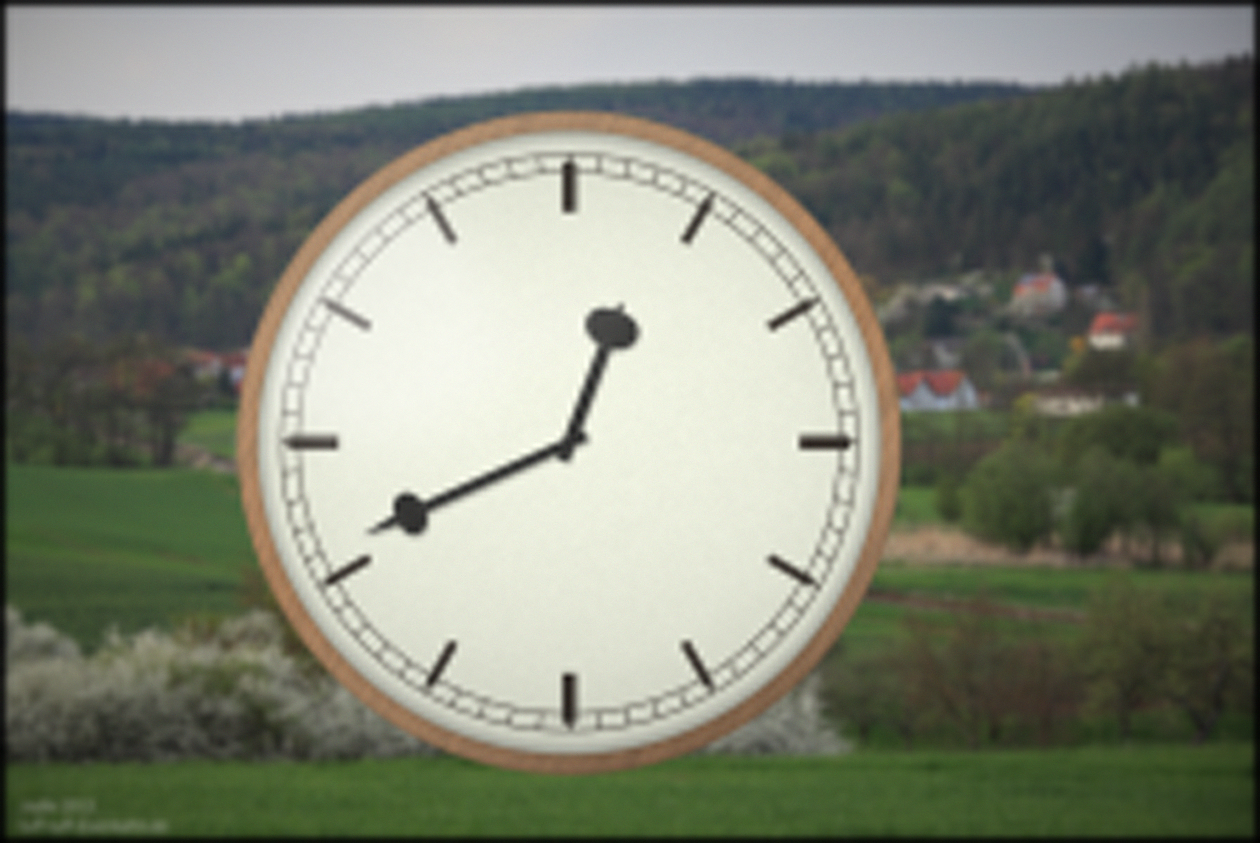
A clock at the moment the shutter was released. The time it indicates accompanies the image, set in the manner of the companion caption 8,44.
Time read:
12,41
